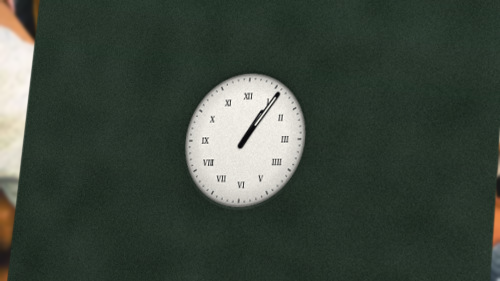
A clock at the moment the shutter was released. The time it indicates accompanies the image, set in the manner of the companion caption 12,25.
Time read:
1,06
